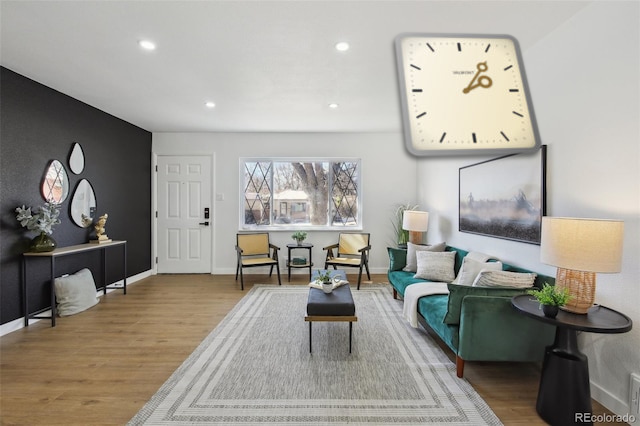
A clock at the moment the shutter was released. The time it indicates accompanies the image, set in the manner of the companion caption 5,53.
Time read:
2,06
